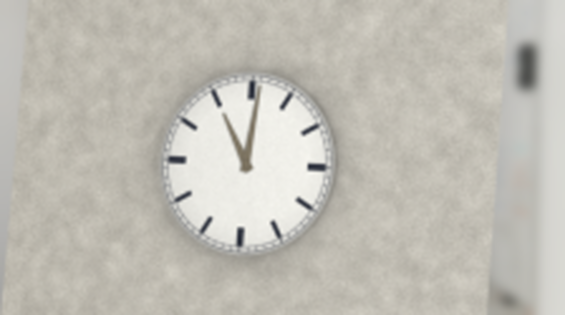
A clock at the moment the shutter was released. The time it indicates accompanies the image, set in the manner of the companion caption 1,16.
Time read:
11,01
